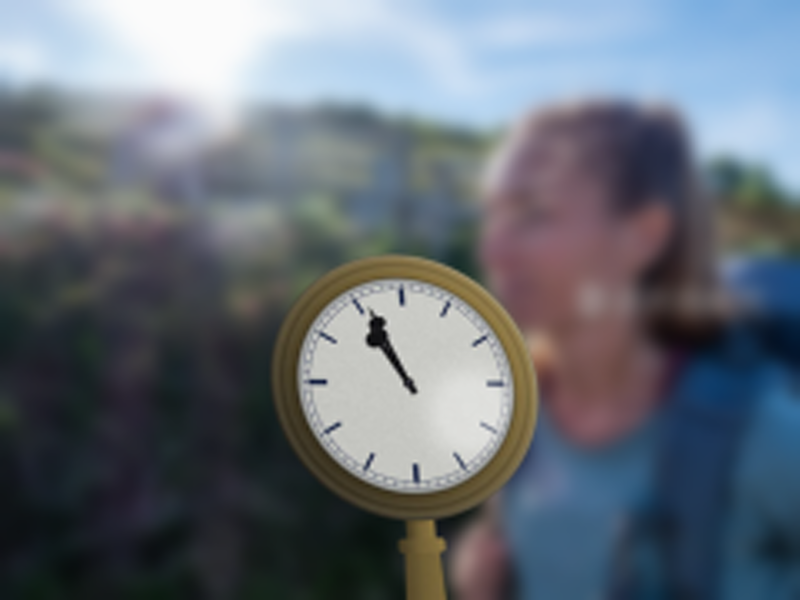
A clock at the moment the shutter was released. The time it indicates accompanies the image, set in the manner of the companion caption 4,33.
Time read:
10,56
